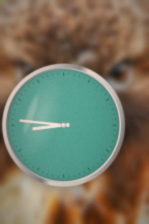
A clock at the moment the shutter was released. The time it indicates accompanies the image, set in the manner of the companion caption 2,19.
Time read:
8,46
